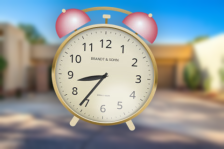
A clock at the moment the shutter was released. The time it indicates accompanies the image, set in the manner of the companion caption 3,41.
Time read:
8,36
